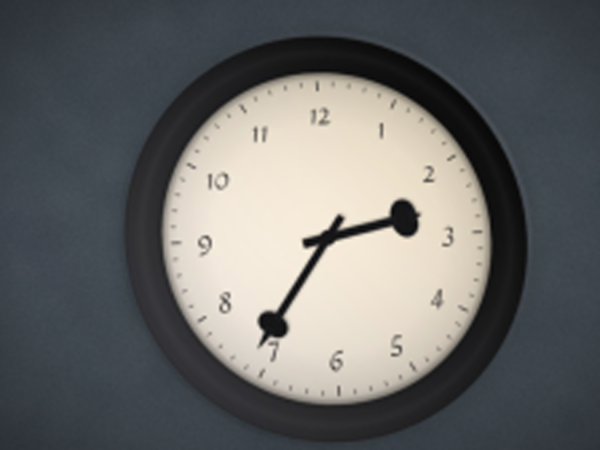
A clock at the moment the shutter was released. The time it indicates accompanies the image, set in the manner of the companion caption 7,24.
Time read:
2,36
